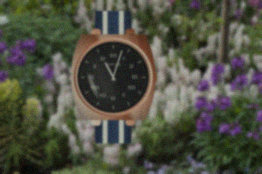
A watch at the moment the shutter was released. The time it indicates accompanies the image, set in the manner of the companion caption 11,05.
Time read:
11,03
